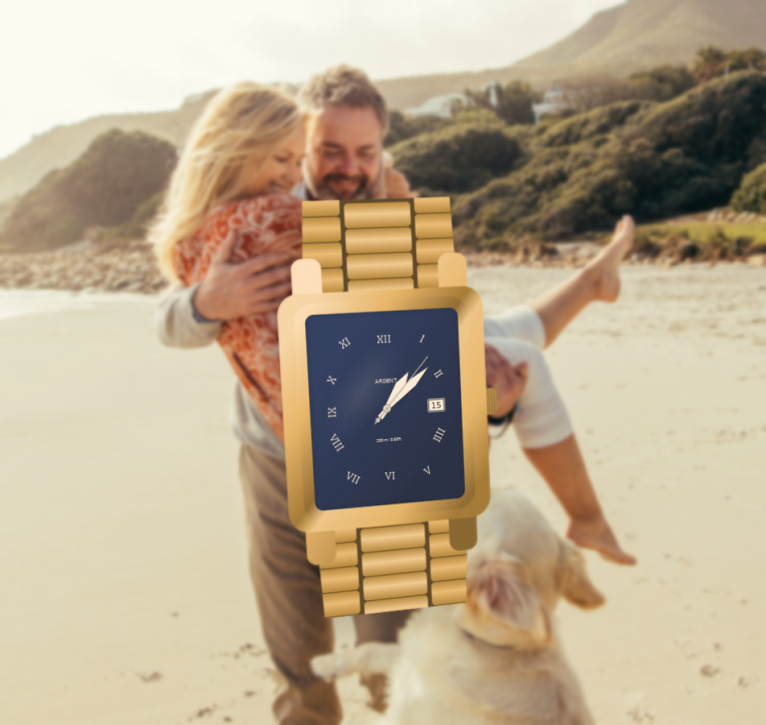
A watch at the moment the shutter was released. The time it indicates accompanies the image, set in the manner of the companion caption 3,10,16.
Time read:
1,08,07
